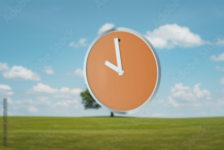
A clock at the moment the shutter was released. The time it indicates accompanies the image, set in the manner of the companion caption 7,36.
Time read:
9,59
